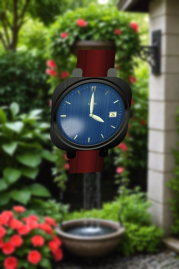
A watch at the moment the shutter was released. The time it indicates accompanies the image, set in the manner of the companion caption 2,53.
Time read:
4,00
